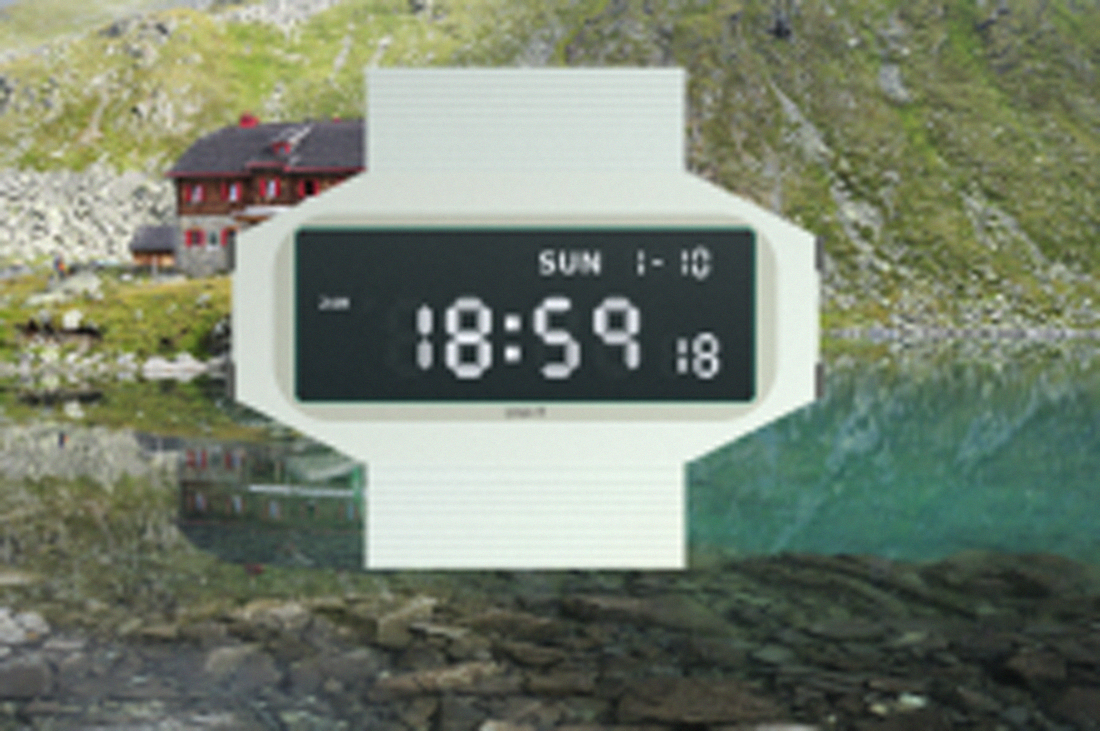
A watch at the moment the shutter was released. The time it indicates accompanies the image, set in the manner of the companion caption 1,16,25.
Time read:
18,59,18
